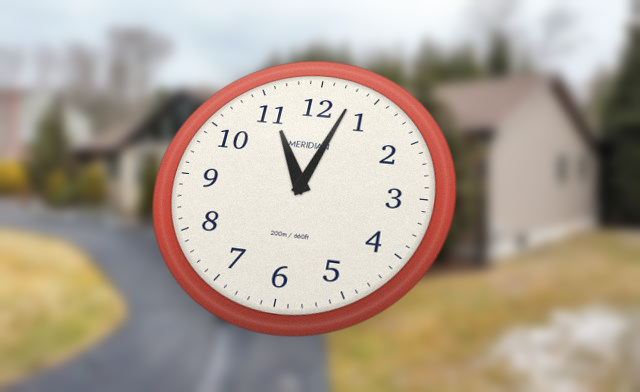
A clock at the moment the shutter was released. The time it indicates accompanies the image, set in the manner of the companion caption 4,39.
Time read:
11,03
